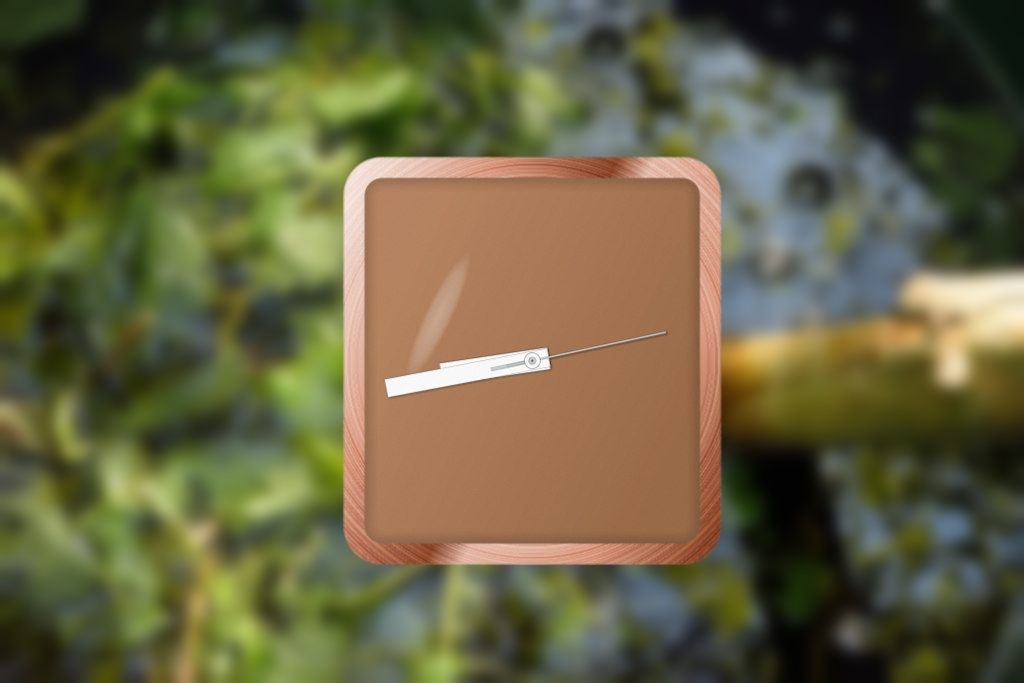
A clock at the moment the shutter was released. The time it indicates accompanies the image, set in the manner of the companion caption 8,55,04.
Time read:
8,43,13
